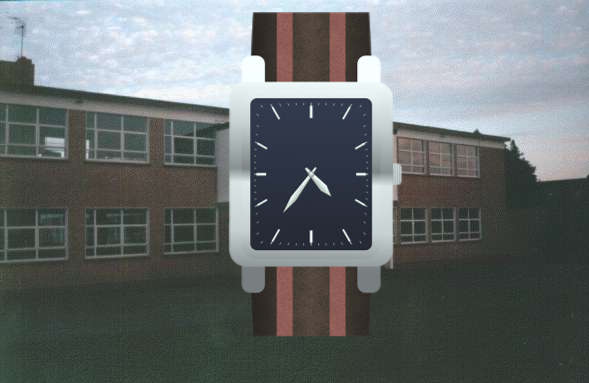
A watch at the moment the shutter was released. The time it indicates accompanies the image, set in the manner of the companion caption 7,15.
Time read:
4,36
